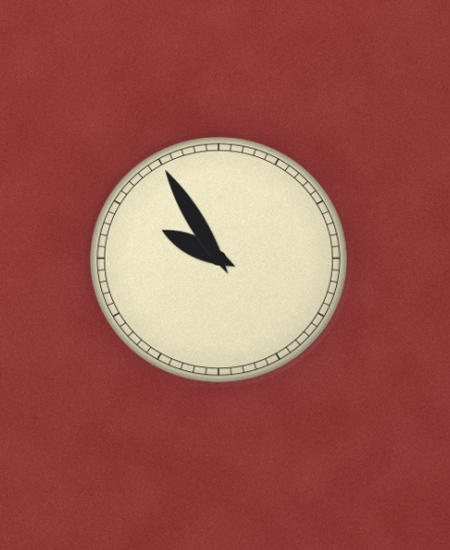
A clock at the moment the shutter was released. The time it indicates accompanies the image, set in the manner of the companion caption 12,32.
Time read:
9,55
